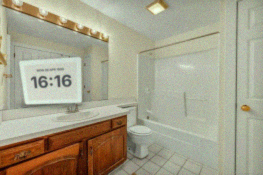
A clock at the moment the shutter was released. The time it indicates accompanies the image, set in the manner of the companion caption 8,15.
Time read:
16,16
